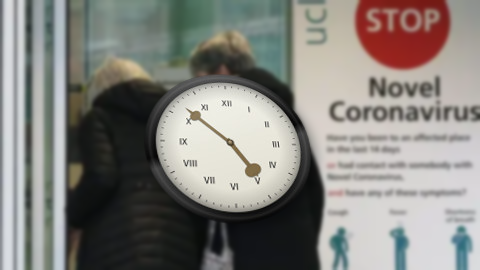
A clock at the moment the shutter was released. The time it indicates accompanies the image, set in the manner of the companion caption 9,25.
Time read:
4,52
